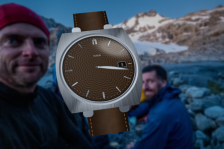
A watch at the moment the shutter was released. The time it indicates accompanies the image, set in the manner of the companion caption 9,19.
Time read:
3,17
